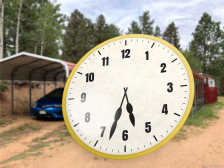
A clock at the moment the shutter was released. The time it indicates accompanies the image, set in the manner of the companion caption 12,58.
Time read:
5,33
